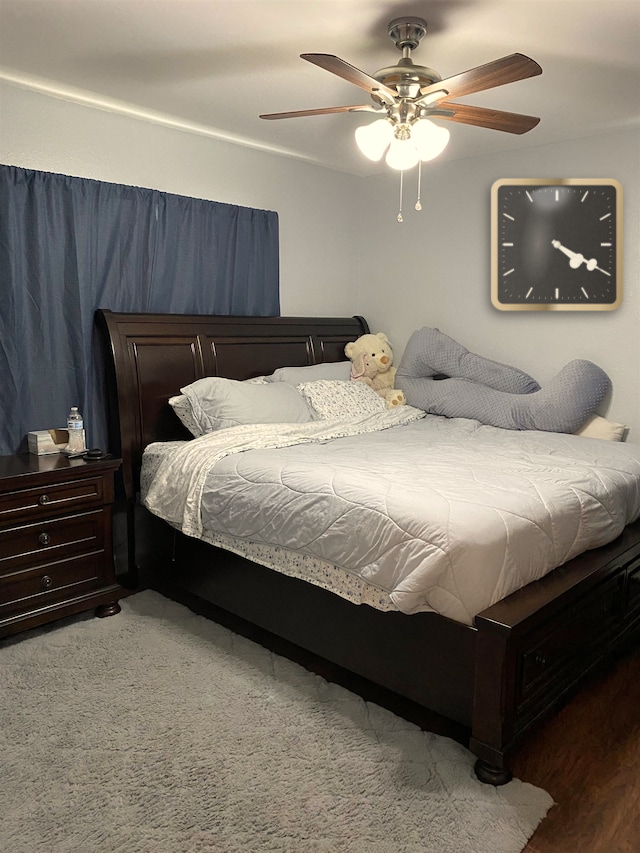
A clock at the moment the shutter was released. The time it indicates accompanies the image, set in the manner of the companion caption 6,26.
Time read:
4,20
